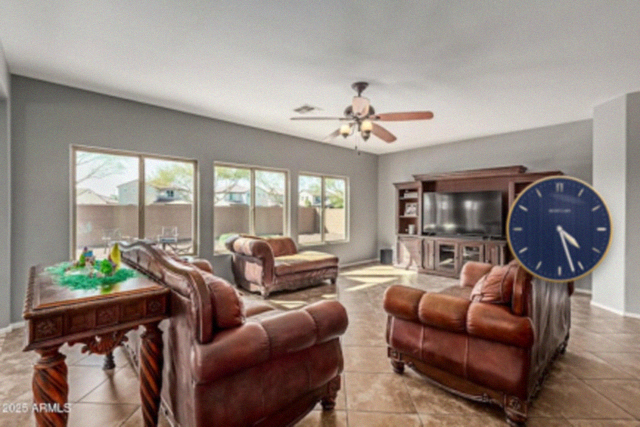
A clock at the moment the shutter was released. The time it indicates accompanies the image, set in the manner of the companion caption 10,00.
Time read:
4,27
